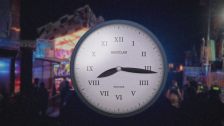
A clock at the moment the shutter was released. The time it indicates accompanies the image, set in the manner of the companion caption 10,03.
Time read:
8,16
